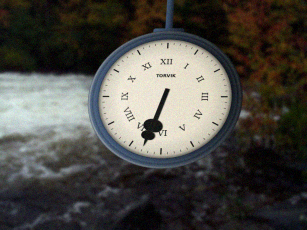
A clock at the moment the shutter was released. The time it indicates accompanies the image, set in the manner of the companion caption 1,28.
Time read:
6,33
